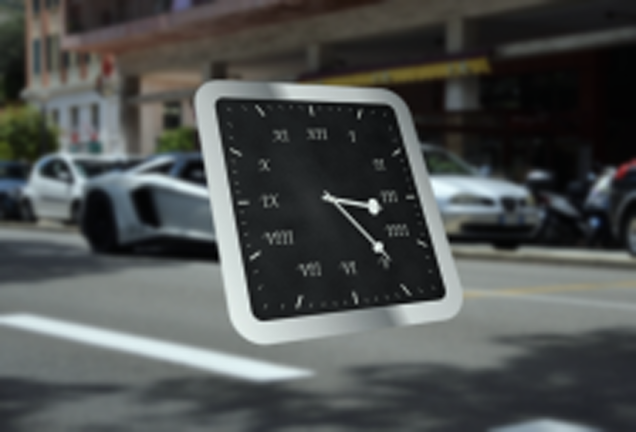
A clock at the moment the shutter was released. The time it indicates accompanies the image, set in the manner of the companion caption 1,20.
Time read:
3,24
